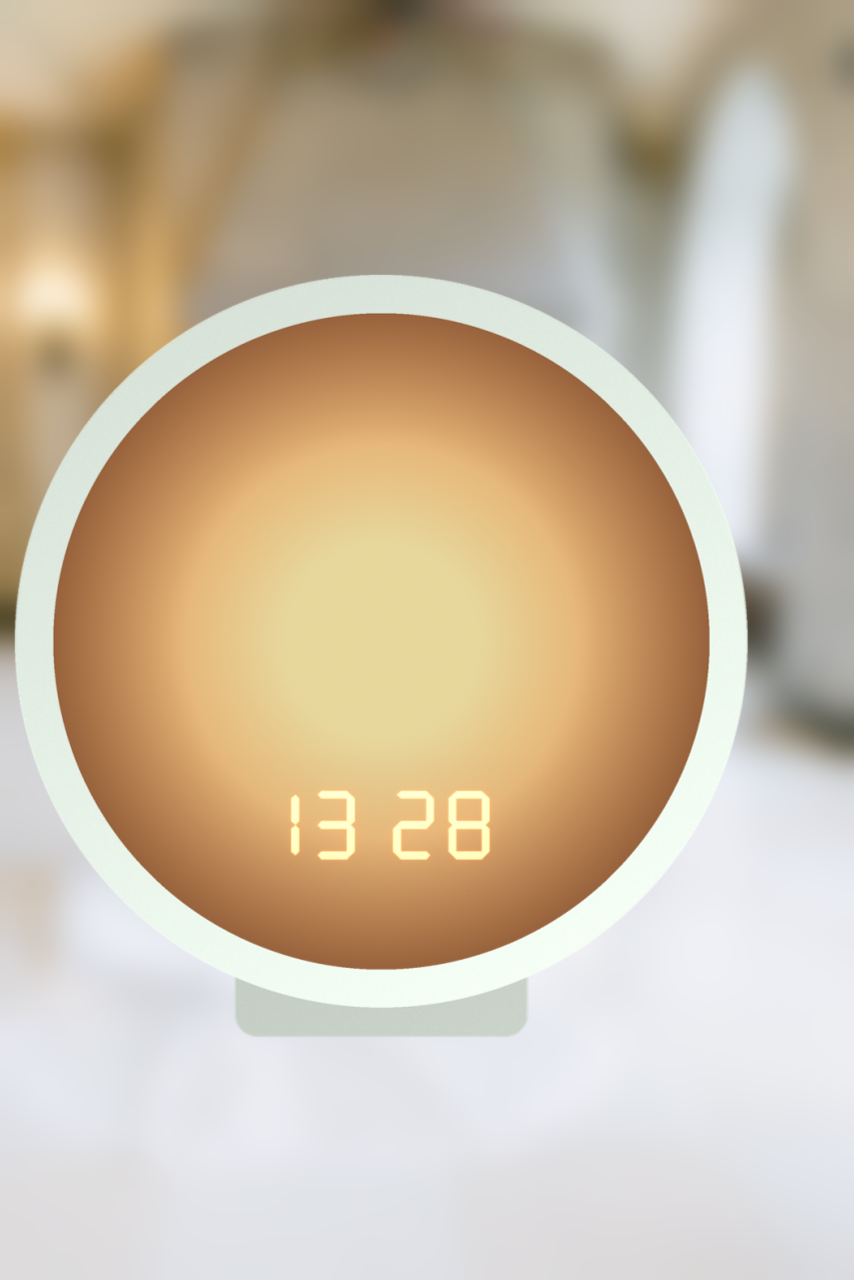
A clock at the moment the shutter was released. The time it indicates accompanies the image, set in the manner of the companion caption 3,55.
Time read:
13,28
